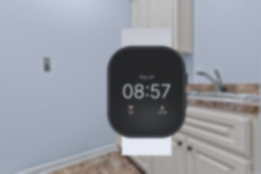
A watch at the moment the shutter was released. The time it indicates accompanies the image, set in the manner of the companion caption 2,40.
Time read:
8,57
